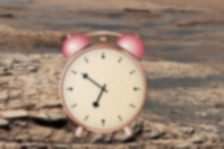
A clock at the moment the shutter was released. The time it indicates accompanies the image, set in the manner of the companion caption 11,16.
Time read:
6,51
